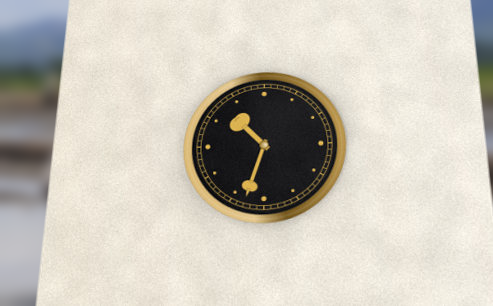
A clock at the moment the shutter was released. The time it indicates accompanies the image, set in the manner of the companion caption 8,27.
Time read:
10,33
